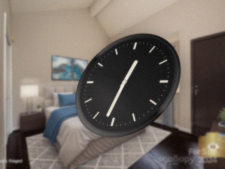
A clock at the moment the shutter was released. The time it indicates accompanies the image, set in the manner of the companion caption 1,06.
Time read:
12,32
